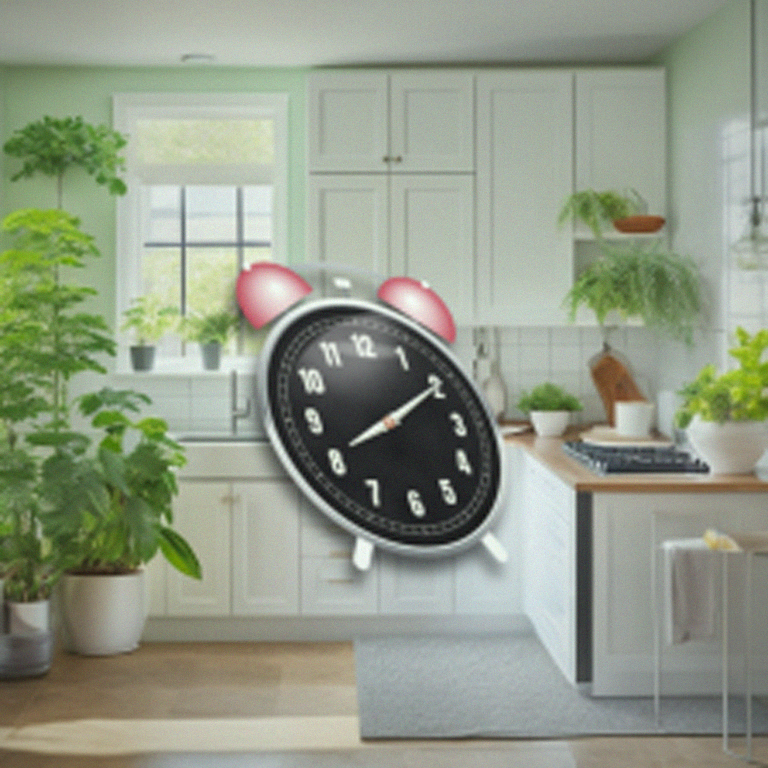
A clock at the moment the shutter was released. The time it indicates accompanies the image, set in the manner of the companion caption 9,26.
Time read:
8,10
